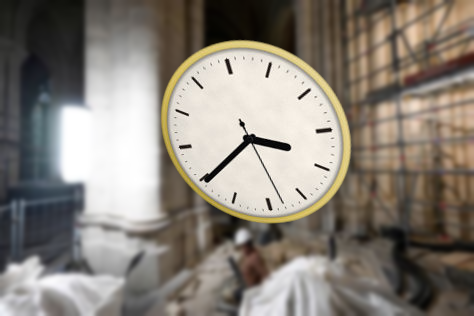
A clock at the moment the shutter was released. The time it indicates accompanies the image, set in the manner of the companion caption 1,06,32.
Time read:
3,39,28
